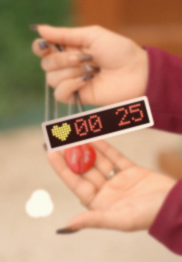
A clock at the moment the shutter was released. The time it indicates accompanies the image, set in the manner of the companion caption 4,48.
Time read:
0,25
